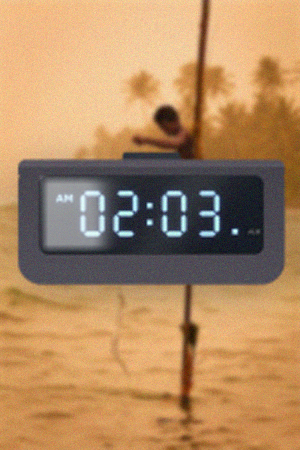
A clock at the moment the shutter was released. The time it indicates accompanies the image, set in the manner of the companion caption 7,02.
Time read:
2,03
